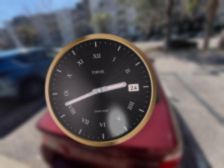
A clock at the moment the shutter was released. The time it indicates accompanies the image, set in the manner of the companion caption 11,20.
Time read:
2,42
